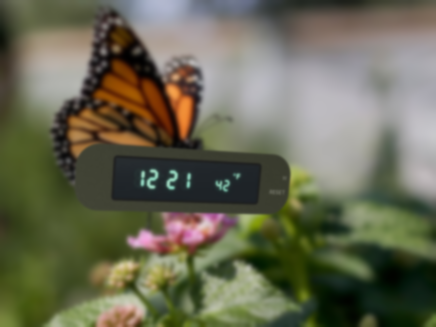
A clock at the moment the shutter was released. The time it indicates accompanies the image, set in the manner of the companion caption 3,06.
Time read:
12,21
